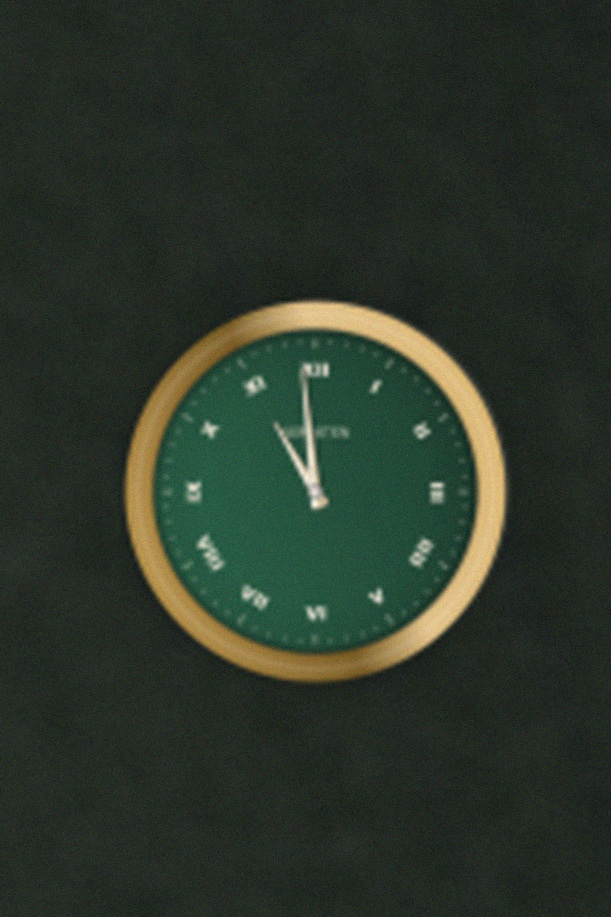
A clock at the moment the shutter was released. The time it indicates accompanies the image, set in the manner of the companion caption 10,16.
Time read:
10,59
